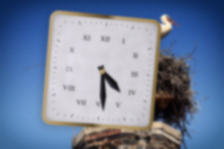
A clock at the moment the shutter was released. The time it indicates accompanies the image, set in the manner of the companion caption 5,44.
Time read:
4,29
